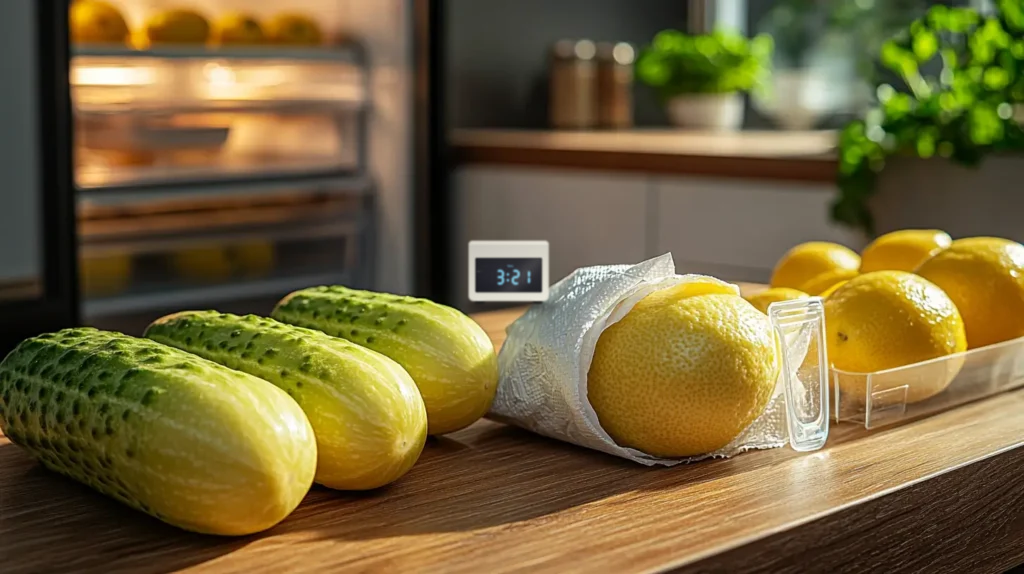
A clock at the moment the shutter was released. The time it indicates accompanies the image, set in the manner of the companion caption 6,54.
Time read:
3,21
